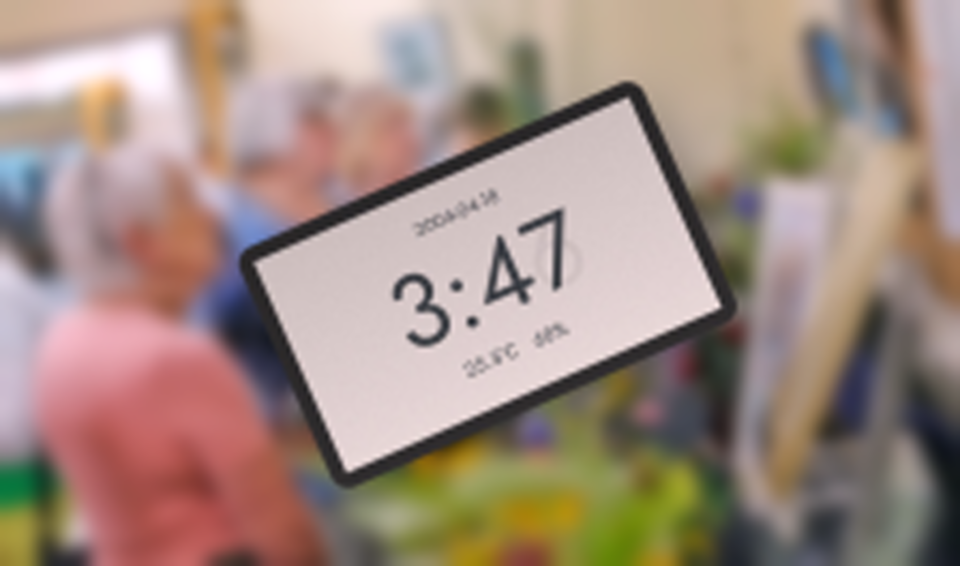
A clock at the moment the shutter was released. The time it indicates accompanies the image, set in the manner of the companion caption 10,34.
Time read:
3,47
